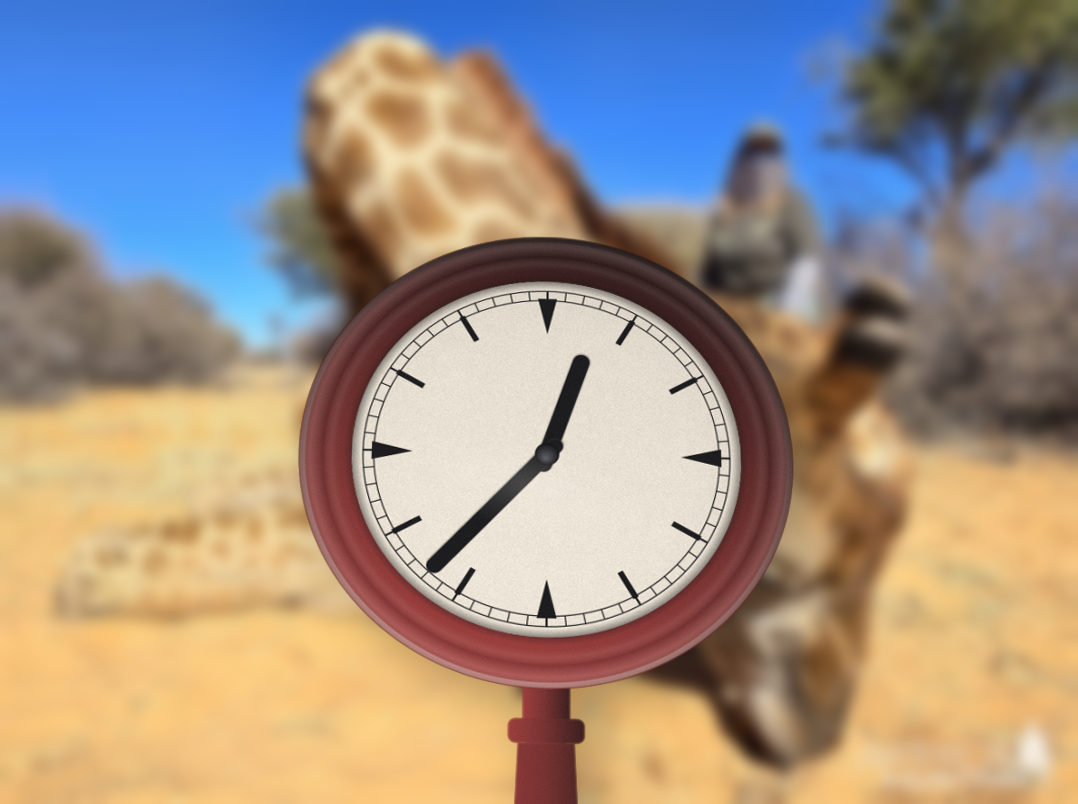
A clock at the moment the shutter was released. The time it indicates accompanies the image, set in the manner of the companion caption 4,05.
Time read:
12,37
